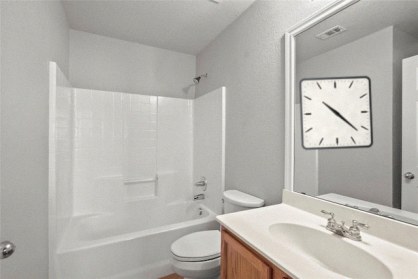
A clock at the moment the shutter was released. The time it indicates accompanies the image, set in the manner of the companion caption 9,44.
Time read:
10,22
